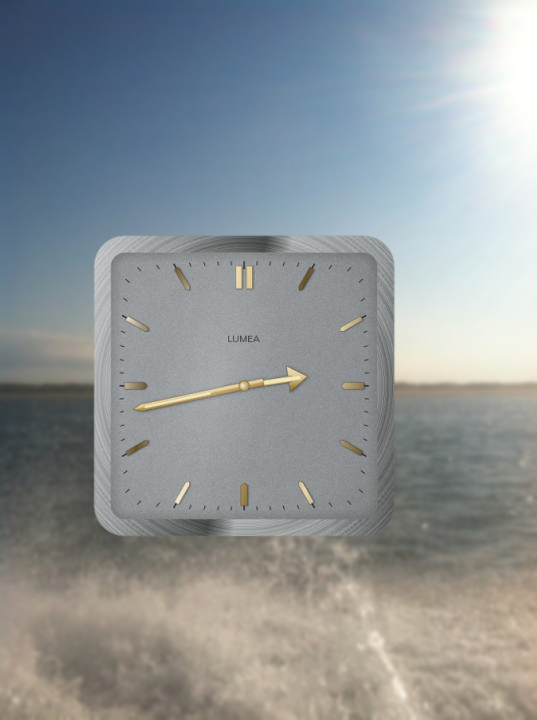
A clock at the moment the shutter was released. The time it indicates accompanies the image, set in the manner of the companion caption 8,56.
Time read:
2,43
